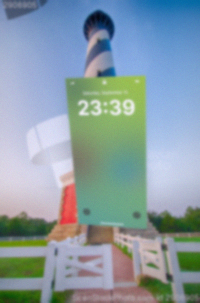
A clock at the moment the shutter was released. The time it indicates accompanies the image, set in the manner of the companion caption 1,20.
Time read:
23,39
